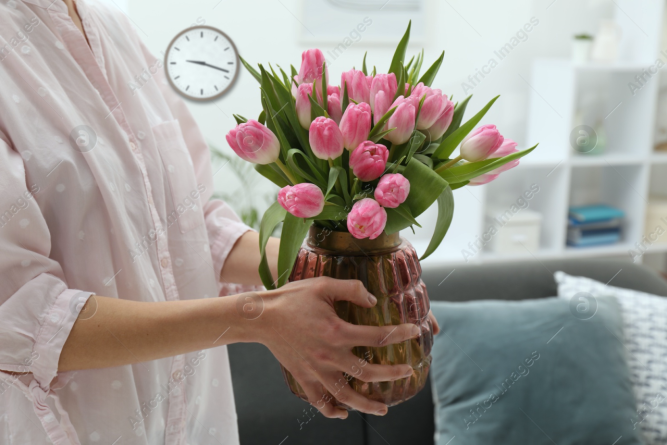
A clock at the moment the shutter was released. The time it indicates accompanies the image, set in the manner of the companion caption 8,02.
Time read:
9,18
